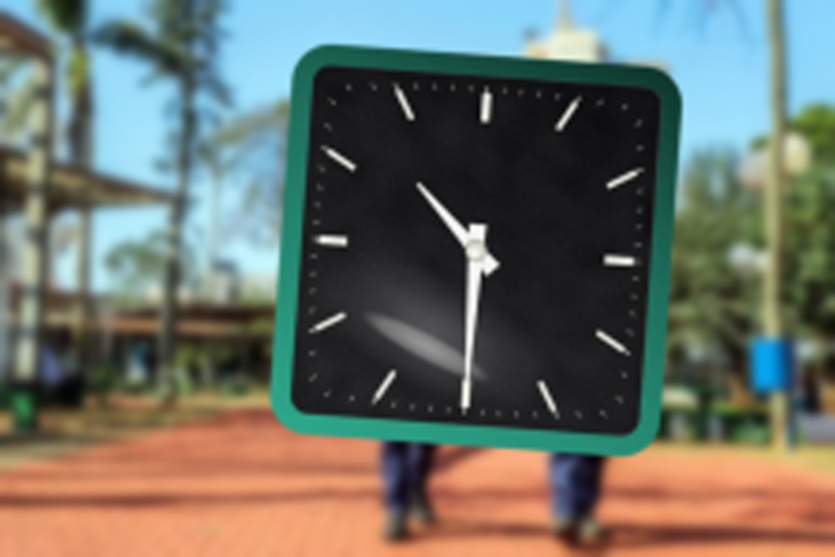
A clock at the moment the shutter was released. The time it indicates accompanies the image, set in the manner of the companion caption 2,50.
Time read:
10,30
